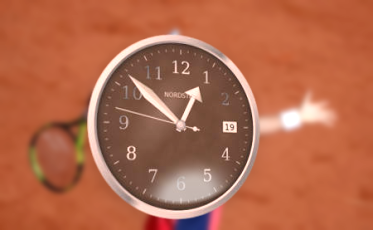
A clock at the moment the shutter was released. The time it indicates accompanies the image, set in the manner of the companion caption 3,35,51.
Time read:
12,51,47
